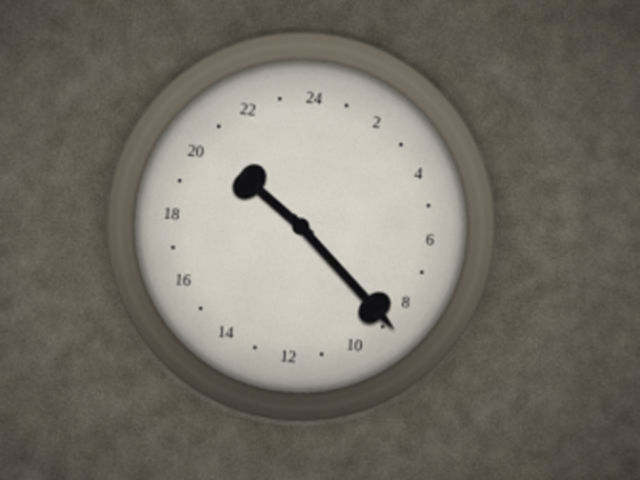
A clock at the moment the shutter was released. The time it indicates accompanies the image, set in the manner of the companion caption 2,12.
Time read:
20,22
